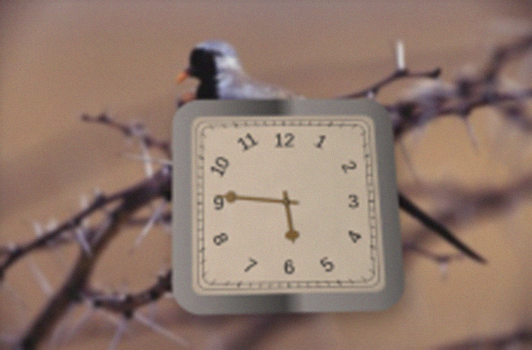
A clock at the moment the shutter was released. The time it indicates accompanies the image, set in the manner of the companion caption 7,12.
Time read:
5,46
